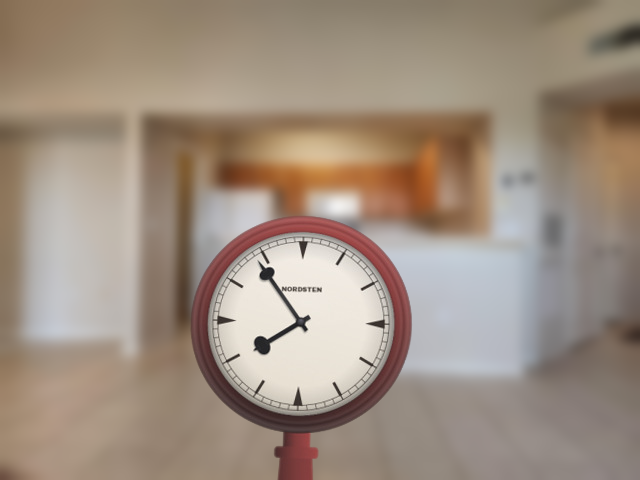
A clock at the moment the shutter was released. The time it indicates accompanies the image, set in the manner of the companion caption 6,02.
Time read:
7,54
